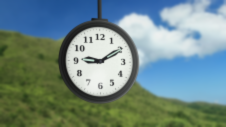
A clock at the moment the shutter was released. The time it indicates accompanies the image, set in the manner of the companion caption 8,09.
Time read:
9,10
